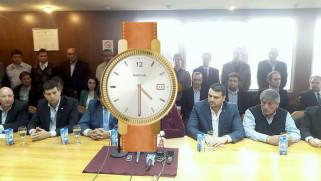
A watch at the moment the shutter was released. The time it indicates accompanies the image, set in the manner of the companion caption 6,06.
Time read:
4,30
